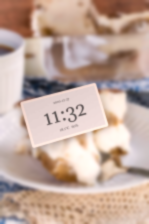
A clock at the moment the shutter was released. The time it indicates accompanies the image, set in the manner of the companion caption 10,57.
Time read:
11,32
